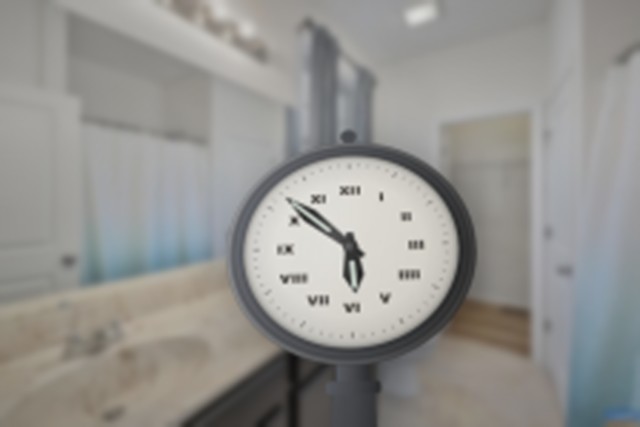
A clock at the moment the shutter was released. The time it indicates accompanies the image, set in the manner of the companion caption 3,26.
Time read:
5,52
